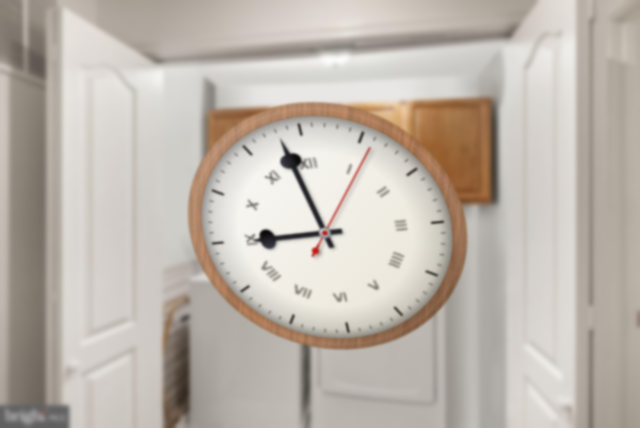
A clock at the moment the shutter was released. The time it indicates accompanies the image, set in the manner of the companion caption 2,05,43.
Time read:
8,58,06
